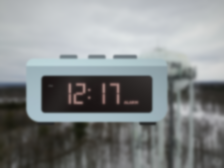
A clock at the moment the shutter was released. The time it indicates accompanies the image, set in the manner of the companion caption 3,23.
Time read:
12,17
